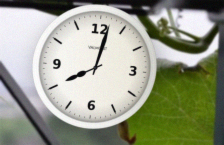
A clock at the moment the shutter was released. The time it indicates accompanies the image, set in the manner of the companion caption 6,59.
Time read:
8,02
